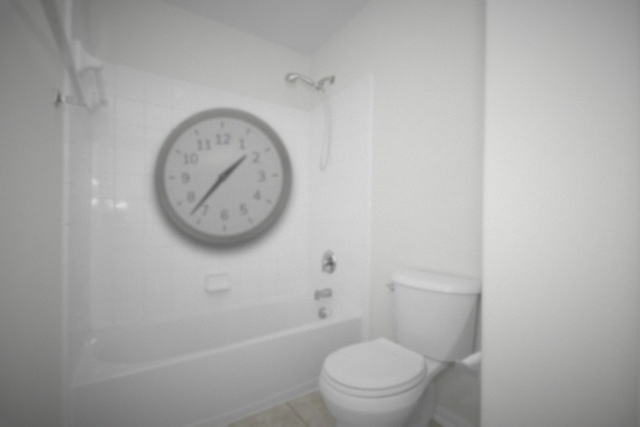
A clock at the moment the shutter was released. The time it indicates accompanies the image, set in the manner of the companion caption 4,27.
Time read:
1,37
